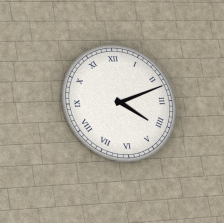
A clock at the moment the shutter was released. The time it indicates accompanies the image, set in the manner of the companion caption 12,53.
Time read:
4,12
